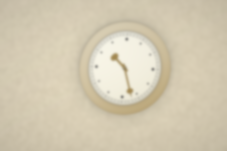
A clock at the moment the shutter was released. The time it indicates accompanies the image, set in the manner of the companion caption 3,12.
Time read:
10,27
